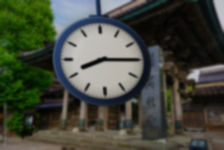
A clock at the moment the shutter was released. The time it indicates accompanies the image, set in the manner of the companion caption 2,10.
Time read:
8,15
